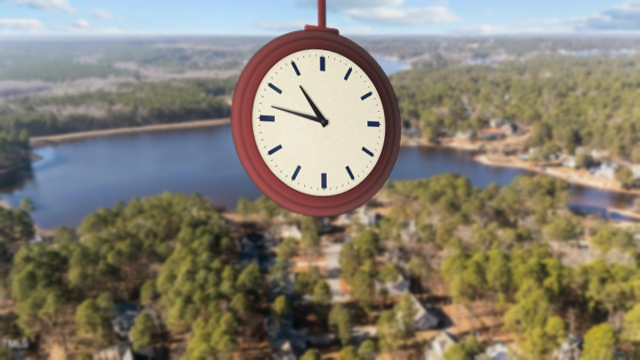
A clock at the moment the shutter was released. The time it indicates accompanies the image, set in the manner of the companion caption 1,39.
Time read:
10,47
